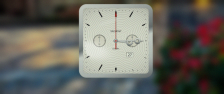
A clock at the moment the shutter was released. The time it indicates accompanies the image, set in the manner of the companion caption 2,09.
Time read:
3,15
